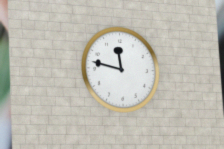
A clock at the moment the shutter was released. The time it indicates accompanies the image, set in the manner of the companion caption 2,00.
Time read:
11,47
